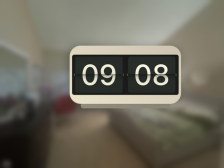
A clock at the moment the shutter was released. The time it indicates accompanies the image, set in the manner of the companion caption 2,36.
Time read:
9,08
